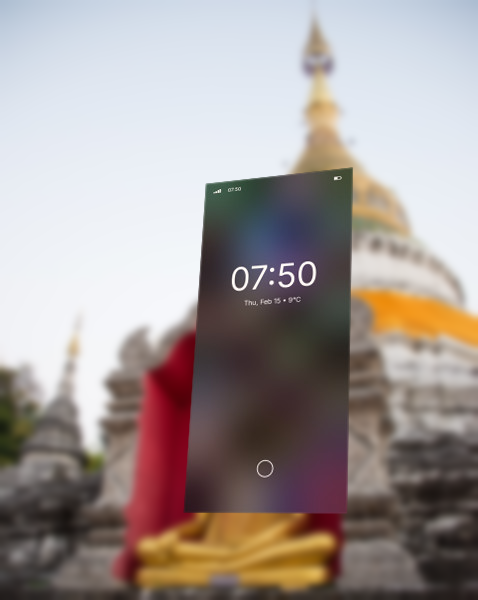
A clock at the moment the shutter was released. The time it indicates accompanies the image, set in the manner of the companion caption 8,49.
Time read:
7,50
